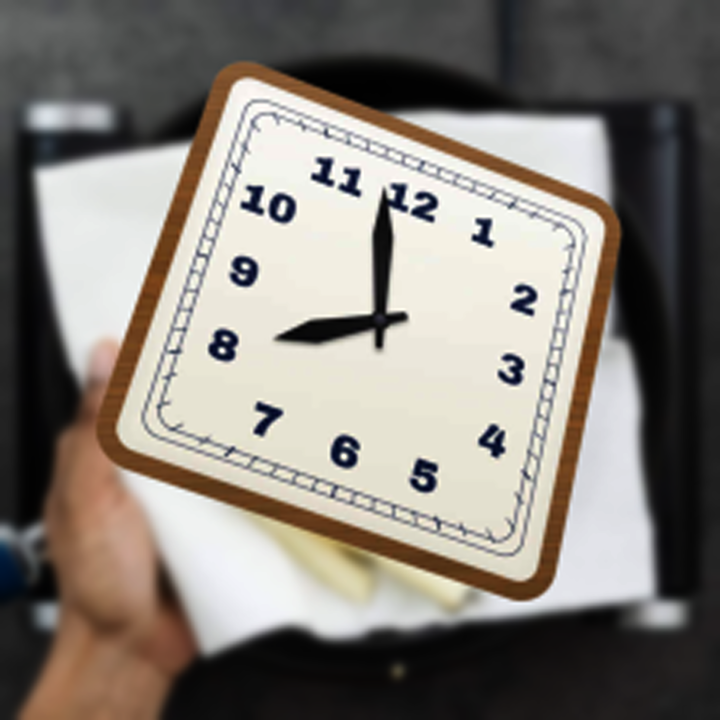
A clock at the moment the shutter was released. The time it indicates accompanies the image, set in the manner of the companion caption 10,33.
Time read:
7,58
